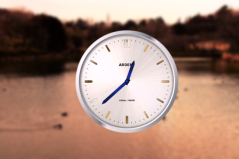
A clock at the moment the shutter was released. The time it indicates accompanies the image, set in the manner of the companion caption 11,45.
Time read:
12,38
